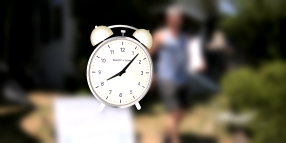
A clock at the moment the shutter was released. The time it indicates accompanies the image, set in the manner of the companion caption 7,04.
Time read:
8,07
